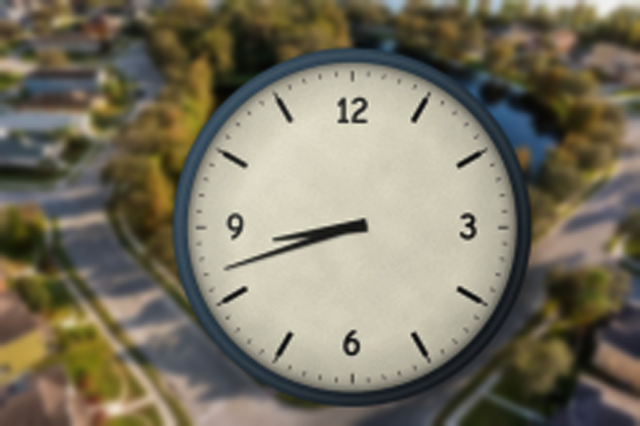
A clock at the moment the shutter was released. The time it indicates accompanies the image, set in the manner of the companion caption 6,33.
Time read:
8,42
